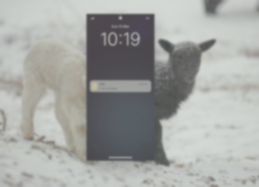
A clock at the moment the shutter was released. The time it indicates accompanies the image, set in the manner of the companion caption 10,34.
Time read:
10,19
